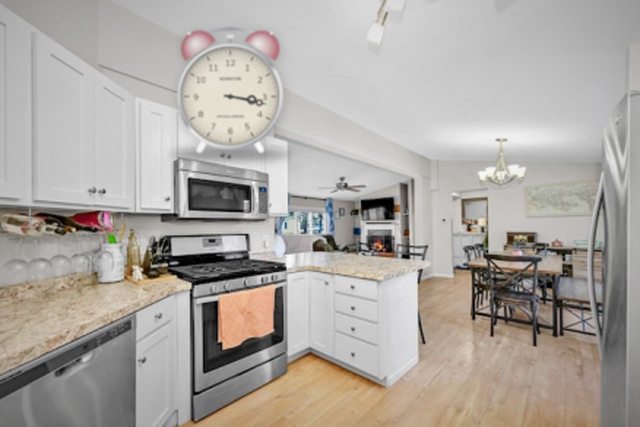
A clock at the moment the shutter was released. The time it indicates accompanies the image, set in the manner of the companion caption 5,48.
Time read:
3,17
